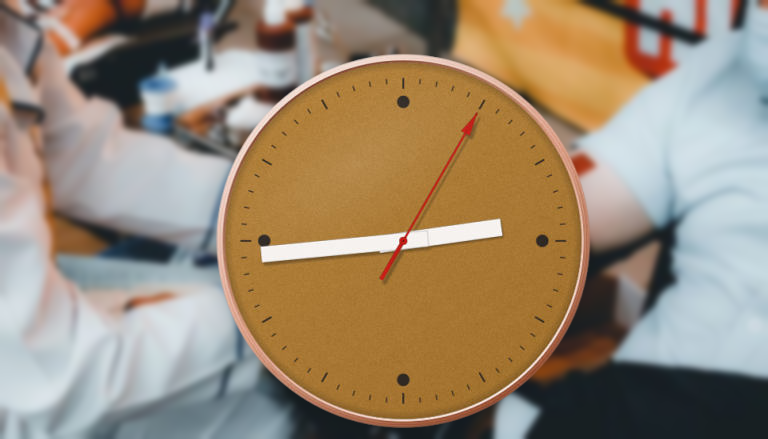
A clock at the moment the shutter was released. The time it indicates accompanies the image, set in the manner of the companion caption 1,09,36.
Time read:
2,44,05
